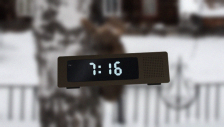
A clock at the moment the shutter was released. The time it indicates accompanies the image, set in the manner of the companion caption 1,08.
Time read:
7,16
